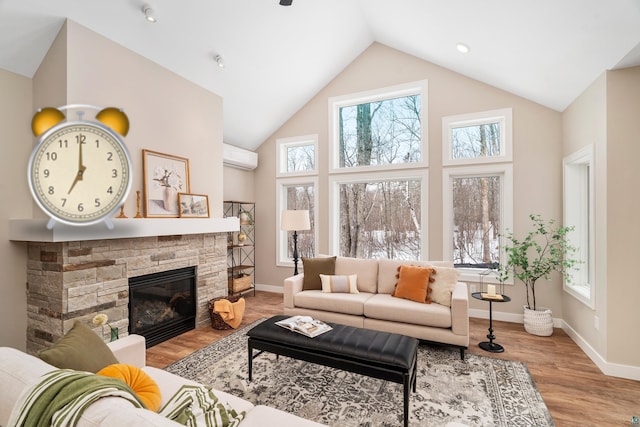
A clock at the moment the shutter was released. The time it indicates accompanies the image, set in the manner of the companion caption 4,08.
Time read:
7,00
